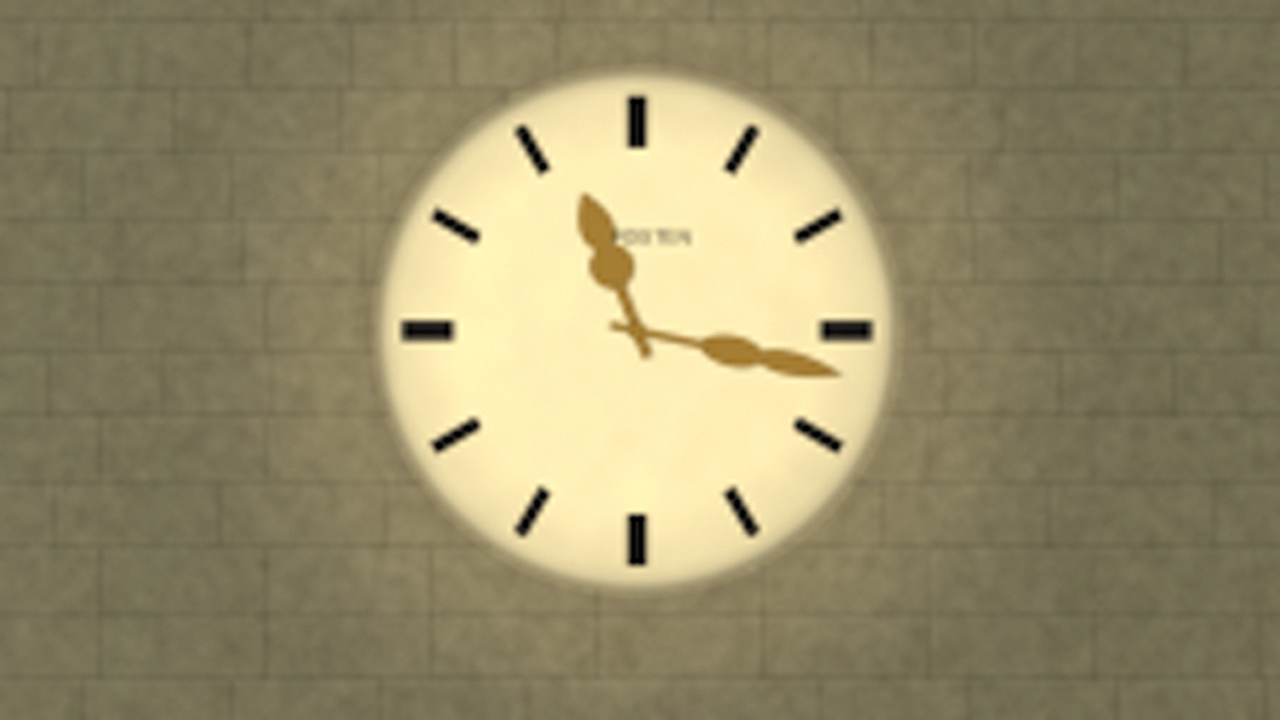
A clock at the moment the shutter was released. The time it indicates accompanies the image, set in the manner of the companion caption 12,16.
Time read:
11,17
